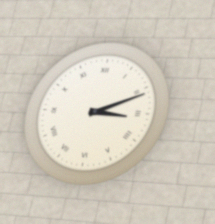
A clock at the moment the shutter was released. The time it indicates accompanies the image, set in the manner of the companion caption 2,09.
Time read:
3,11
